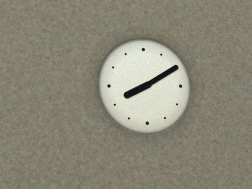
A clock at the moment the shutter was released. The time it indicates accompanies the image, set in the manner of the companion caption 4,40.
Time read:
8,10
